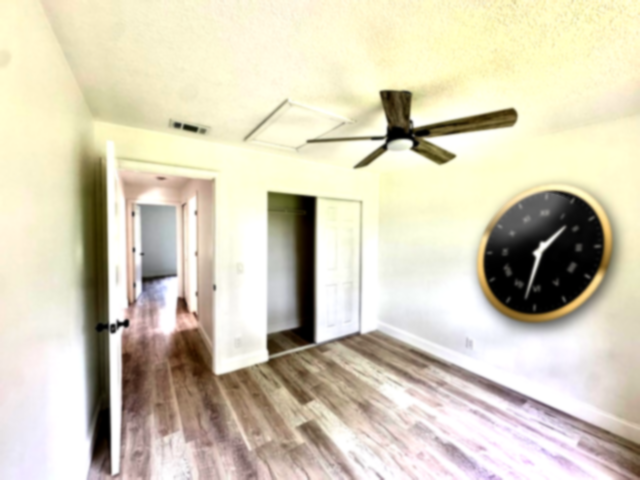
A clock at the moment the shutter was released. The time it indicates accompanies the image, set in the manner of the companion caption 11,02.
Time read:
1,32
